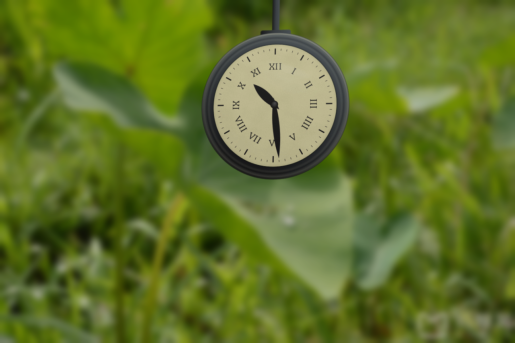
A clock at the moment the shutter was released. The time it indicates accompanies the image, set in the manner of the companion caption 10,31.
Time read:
10,29
